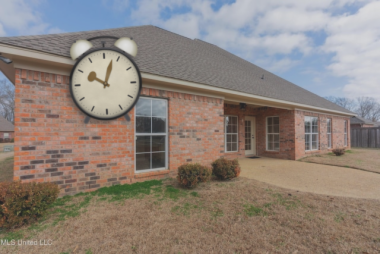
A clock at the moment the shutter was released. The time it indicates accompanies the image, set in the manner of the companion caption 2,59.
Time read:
10,03
